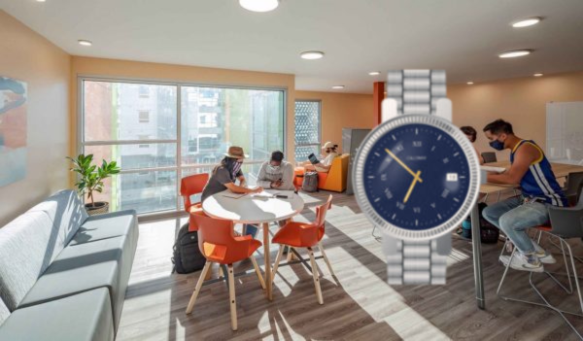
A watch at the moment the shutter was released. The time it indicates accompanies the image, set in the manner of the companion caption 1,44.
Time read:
6,52
